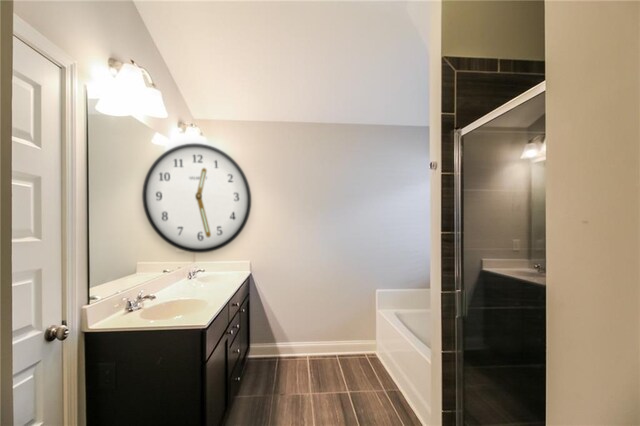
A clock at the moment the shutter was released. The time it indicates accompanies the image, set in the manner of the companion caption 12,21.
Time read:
12,28
